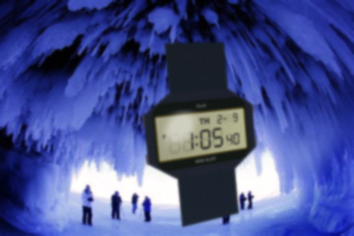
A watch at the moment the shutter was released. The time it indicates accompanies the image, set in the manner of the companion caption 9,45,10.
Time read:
1,05,40
